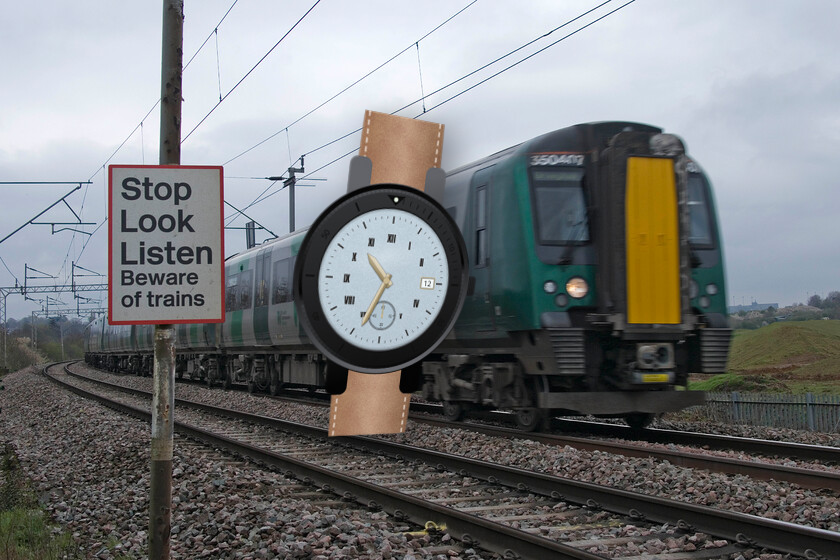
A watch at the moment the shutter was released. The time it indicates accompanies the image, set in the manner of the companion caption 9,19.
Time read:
10,34
